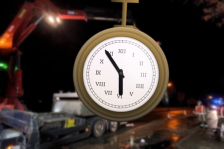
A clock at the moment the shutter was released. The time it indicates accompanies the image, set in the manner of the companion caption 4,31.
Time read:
5,54
